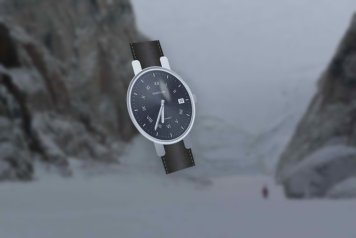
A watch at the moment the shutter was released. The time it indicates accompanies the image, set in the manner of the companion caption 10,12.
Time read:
6,36
